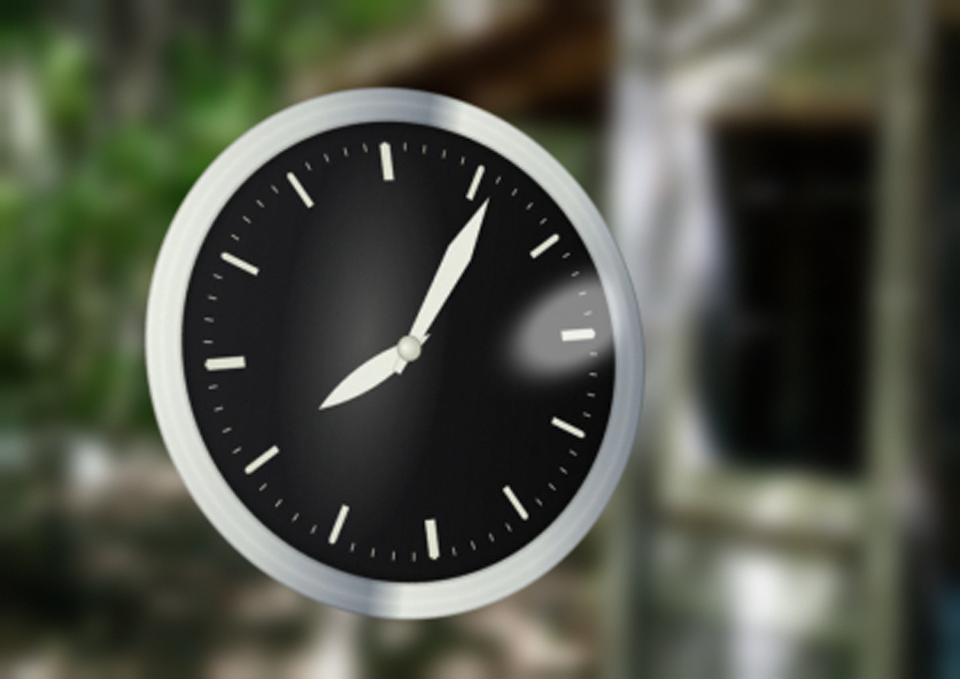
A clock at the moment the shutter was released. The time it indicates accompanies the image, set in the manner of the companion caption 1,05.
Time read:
8,06
